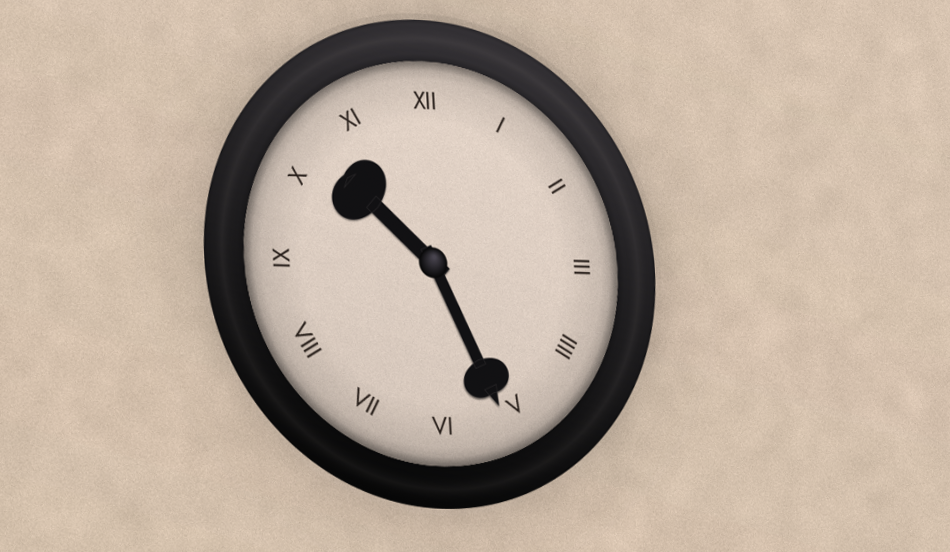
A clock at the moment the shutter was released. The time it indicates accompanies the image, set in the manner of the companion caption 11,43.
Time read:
10,26
